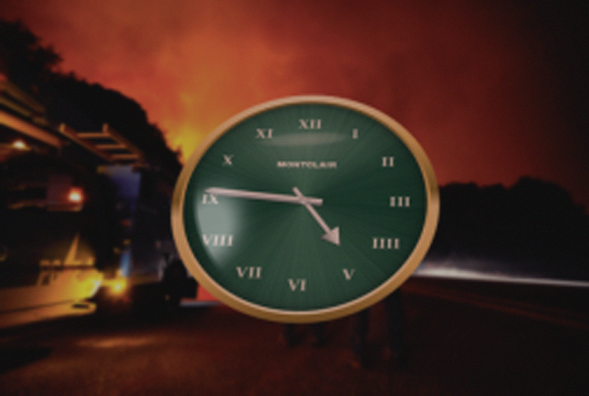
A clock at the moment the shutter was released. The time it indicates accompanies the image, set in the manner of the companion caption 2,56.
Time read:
4,46
